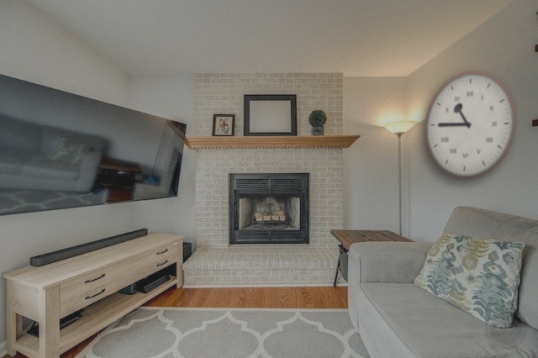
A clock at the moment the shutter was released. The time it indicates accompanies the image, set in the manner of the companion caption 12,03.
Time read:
10,45
